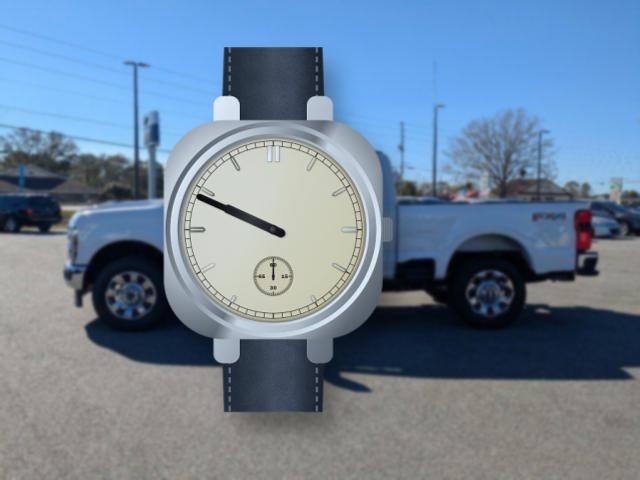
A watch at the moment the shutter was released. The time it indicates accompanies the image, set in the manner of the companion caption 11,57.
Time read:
9,49
